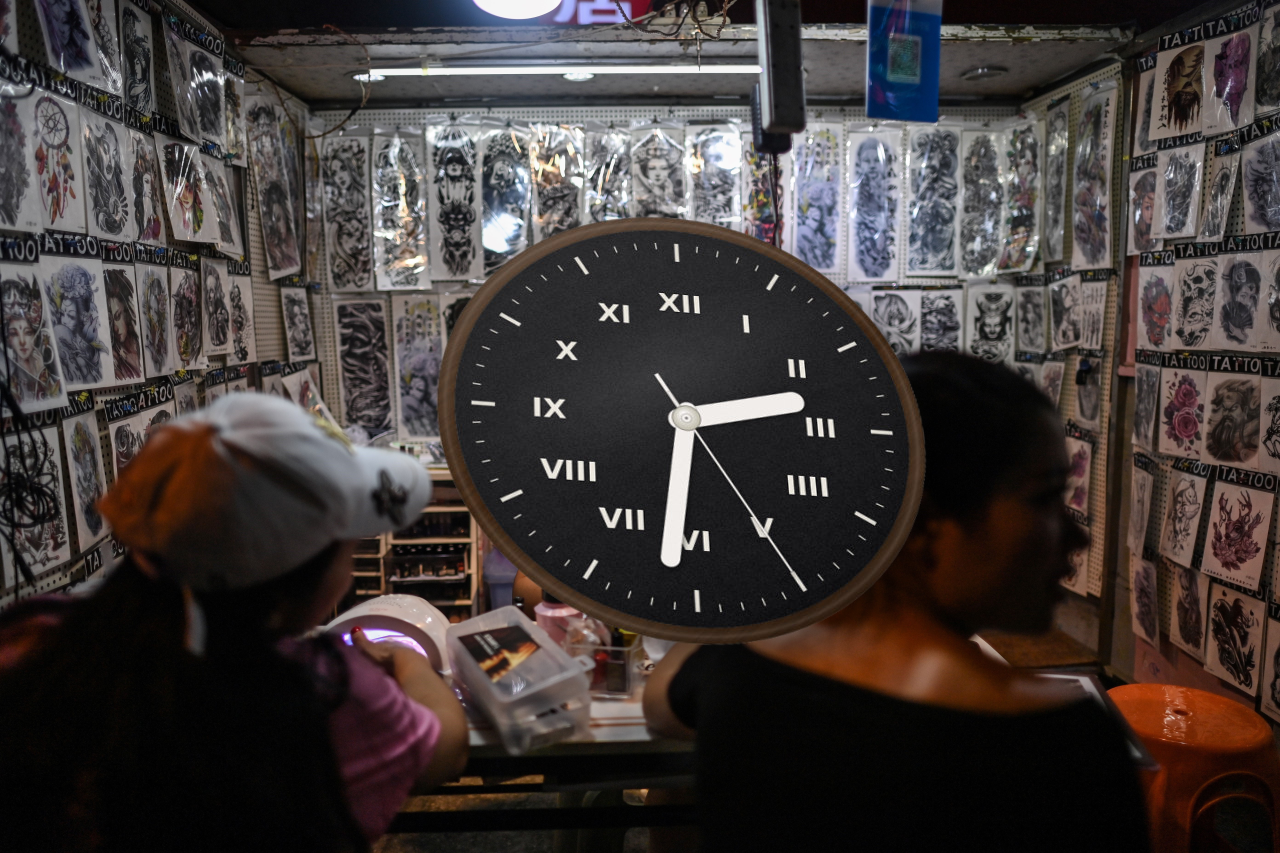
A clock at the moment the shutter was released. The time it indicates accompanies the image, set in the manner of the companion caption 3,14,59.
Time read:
2,31,25
